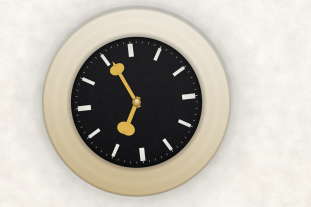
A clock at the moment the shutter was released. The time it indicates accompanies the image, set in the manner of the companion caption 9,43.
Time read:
6,56
